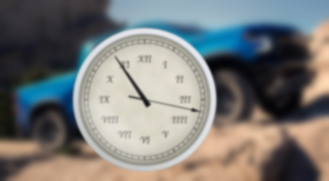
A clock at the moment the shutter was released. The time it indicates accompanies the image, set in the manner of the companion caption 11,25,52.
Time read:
10,54,17
